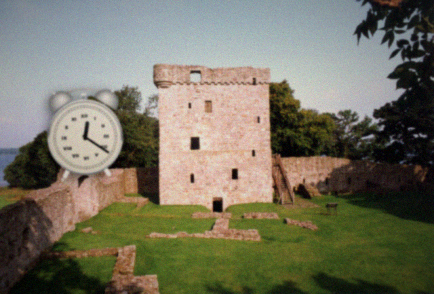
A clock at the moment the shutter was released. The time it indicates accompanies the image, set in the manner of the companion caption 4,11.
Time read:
12,21
